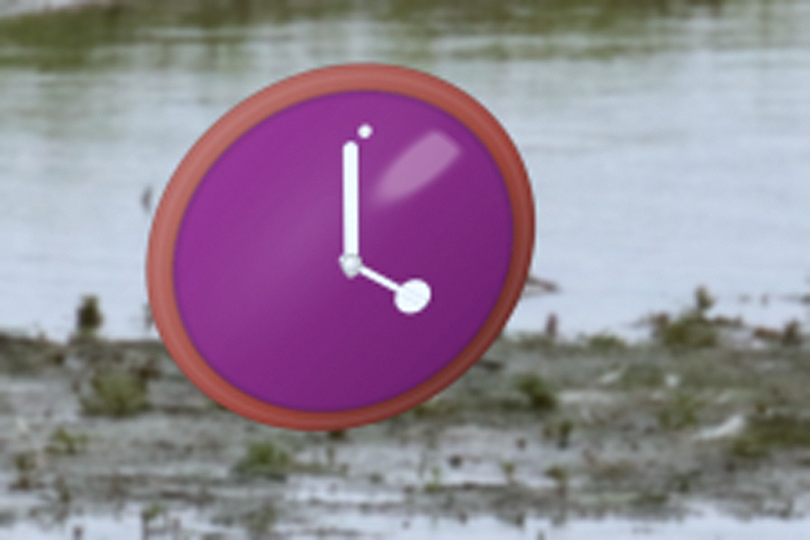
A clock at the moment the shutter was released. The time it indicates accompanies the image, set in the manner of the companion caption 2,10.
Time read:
3,59
